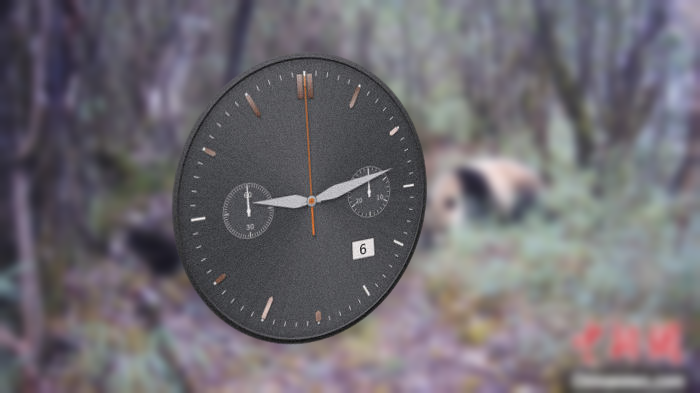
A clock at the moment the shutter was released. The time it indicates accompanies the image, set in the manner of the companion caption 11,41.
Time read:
9,13
